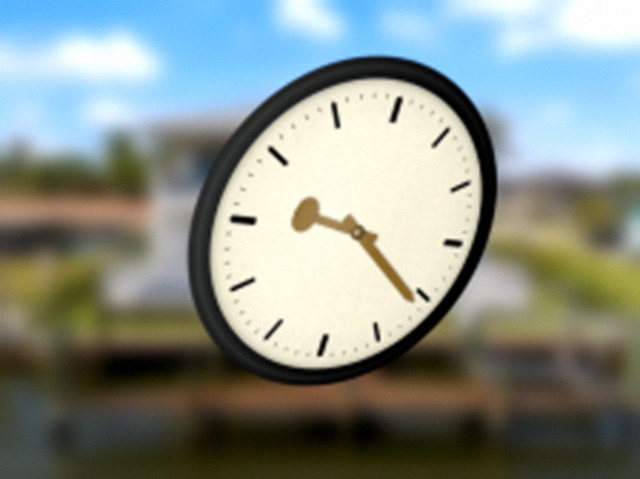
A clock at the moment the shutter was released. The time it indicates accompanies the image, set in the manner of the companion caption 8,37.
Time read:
9,21
